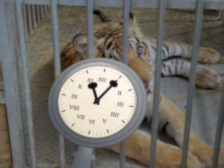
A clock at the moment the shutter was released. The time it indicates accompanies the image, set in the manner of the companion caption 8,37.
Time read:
11,05
